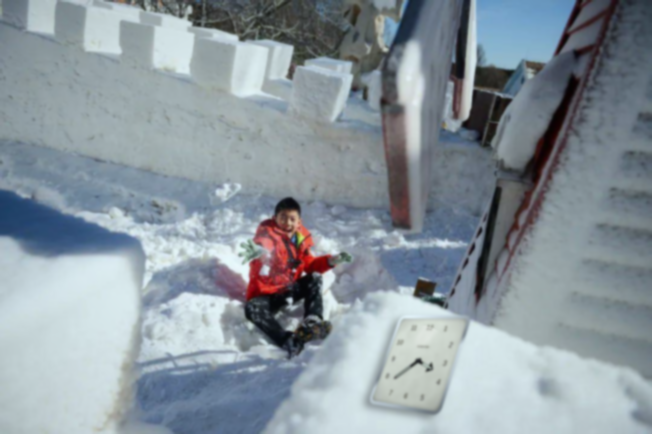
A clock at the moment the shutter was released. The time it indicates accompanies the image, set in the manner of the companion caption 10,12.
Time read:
3,38
